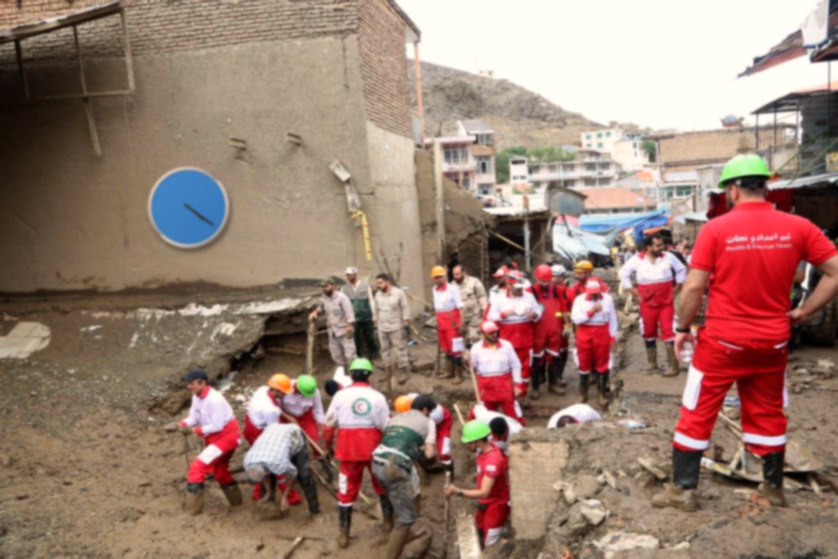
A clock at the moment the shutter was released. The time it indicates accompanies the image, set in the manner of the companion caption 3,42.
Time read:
4,21
